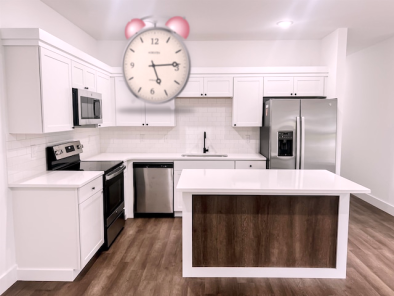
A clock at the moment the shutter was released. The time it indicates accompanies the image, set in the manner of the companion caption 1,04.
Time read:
5,14
